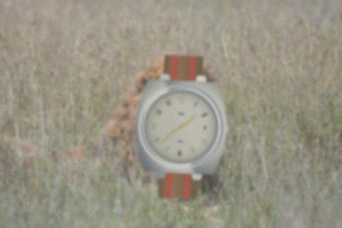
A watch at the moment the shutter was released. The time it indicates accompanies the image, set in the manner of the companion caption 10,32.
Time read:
1,38
